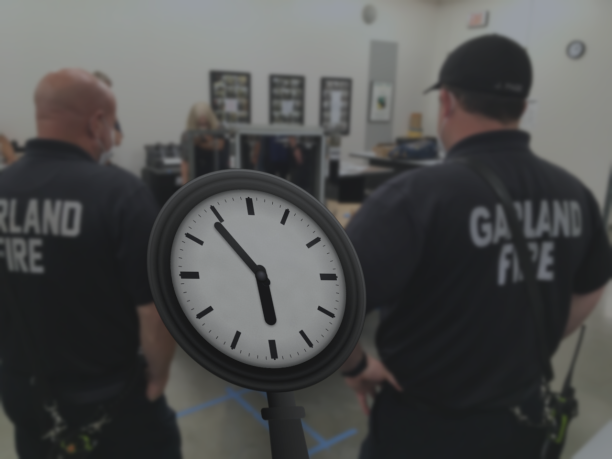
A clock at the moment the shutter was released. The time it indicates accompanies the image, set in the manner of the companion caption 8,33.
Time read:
5,54
